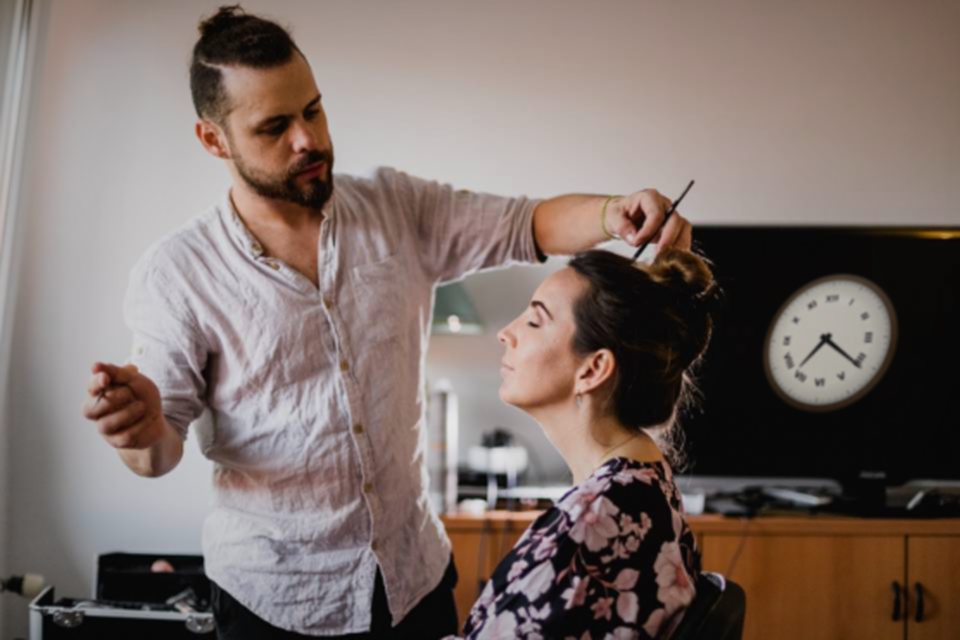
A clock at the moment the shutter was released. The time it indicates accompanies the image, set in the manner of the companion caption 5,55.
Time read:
7,21
